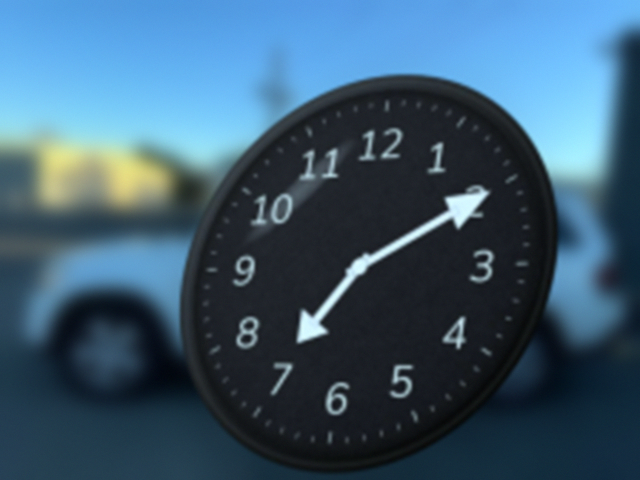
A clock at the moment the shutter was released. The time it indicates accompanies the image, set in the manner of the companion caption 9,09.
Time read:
7,10
